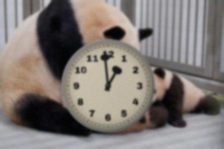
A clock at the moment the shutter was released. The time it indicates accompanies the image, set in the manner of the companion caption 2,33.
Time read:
12,59
